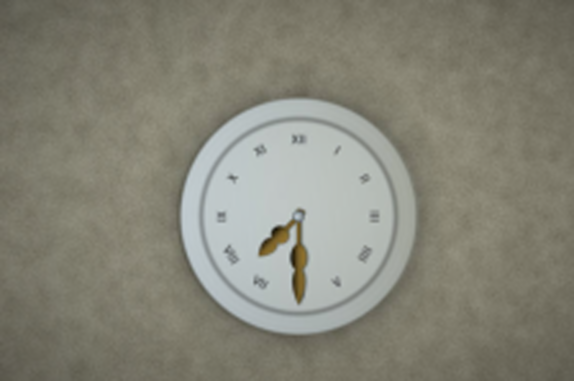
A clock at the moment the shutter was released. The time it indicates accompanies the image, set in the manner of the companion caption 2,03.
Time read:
7,30
